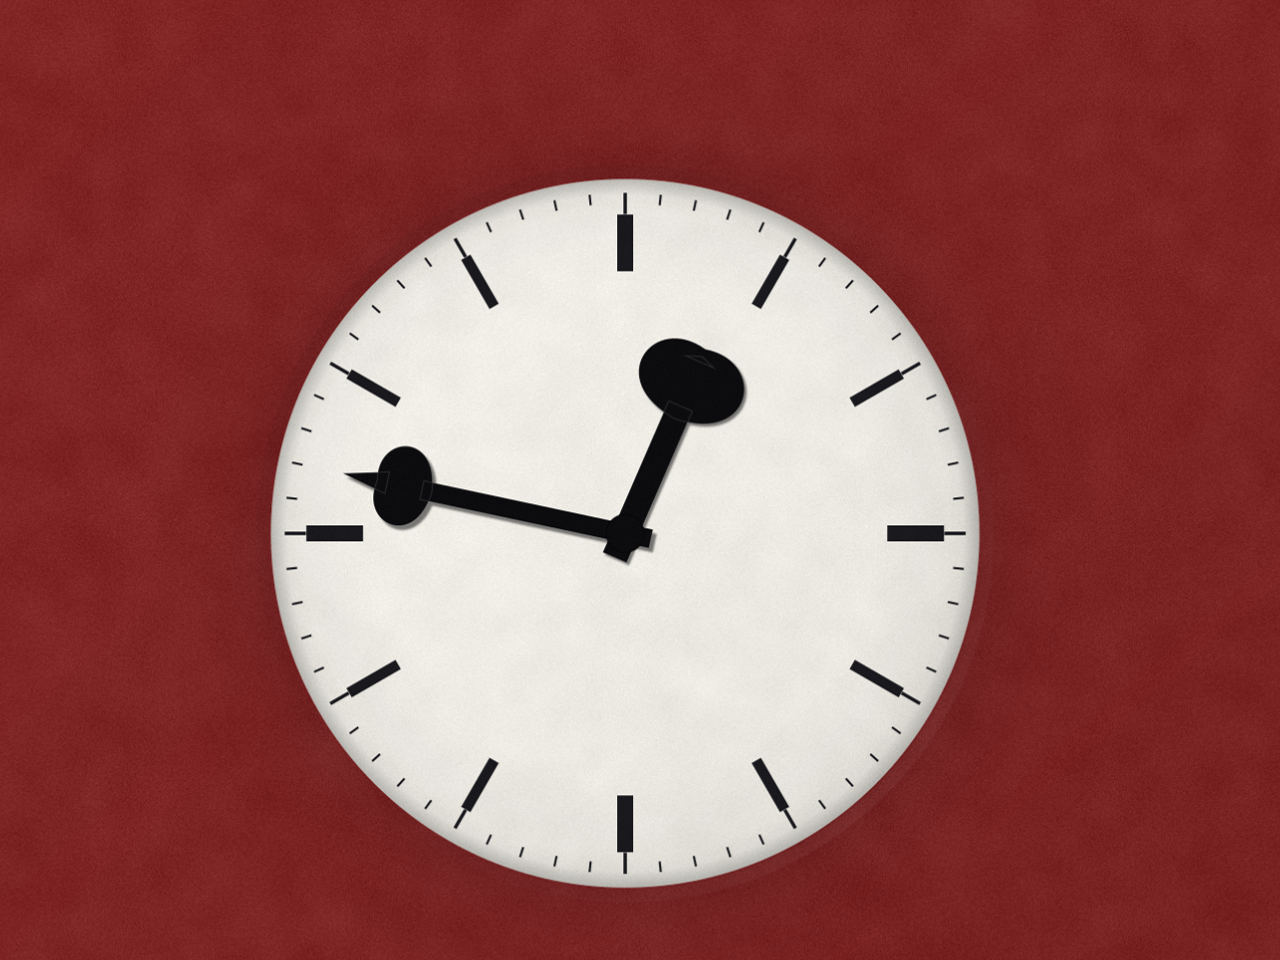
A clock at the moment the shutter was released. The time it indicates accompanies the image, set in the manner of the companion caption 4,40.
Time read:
12,47
